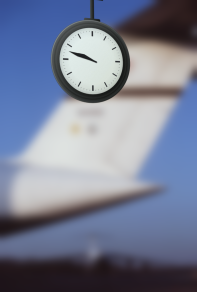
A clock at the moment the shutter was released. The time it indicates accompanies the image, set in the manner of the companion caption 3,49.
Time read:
9,48
